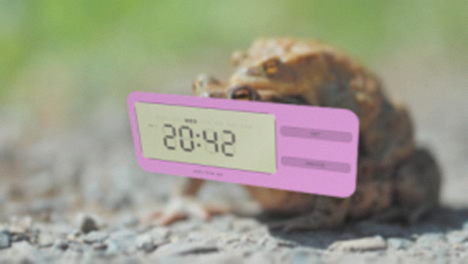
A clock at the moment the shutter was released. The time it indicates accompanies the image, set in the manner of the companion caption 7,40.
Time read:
20,42
